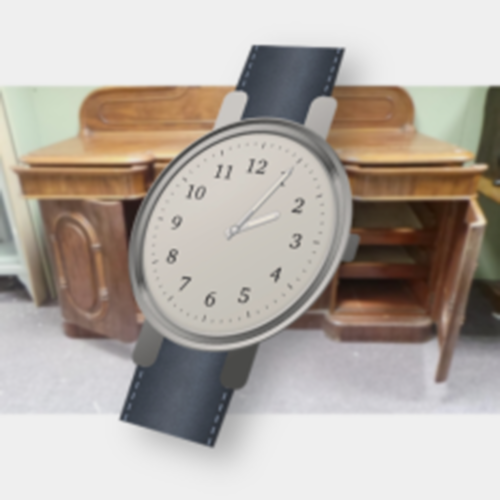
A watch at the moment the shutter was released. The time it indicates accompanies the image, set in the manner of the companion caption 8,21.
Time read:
2,05
